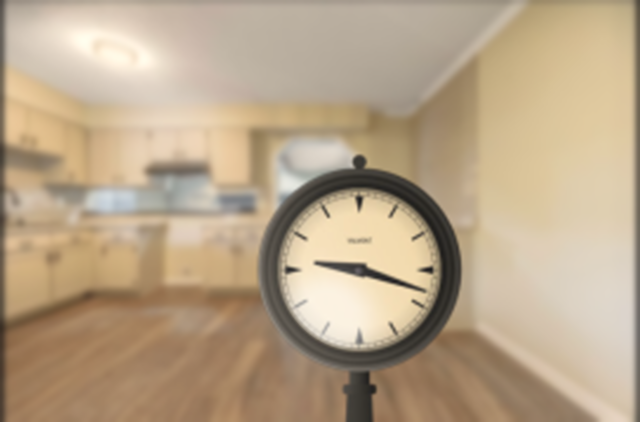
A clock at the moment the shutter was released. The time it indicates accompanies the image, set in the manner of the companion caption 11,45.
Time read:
9,18
